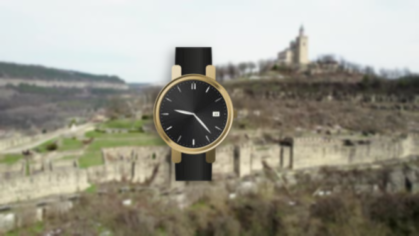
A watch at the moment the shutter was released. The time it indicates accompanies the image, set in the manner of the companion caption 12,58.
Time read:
9,23
